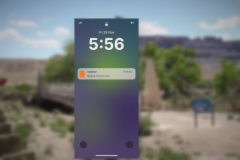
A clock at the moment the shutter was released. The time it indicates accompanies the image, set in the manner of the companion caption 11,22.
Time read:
5,56
